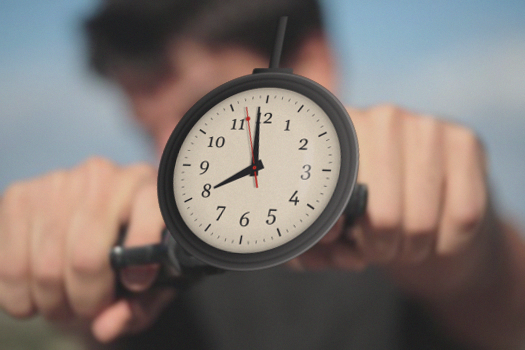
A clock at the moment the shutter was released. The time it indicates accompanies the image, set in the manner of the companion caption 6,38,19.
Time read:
7,58,57
